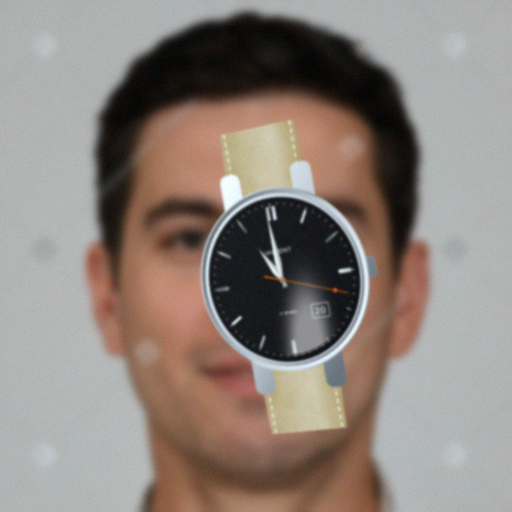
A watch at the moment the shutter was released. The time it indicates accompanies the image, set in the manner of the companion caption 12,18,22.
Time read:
10,59,18
